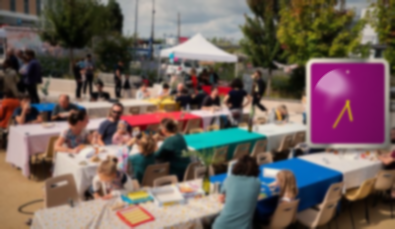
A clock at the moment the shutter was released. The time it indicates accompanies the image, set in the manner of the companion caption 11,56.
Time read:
5,35
